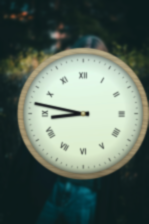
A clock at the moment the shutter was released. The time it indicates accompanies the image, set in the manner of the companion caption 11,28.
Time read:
8,47
